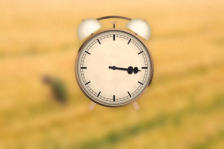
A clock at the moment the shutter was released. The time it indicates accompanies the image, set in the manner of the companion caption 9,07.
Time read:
3,16
